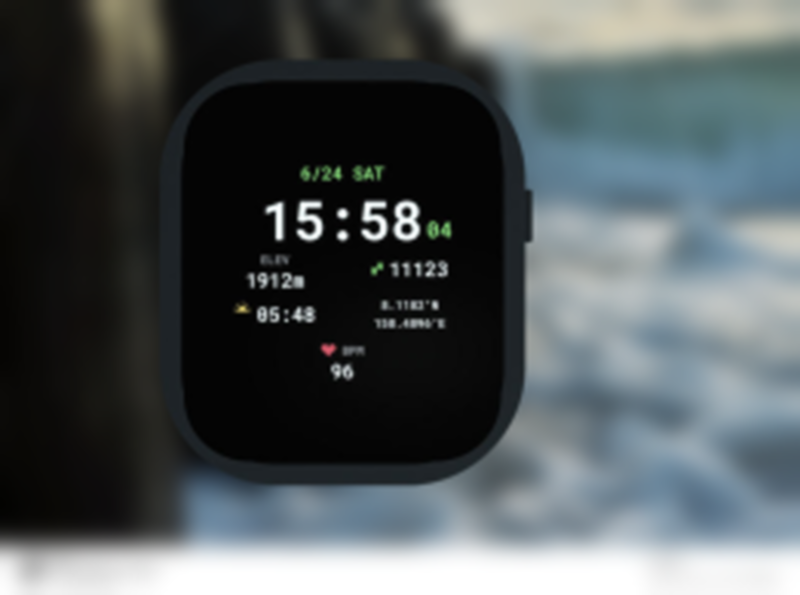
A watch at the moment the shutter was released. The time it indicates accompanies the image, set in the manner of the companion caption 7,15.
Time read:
15,58
